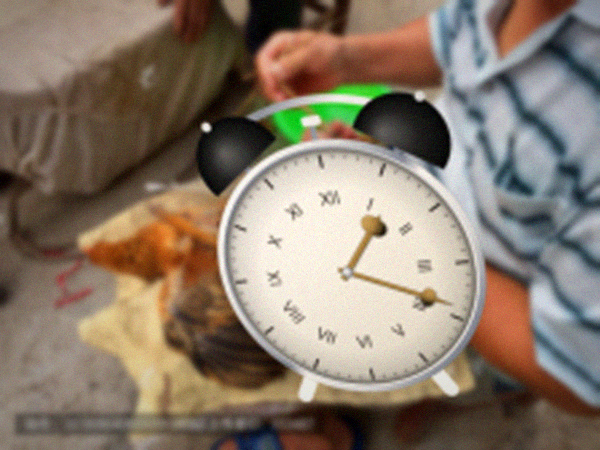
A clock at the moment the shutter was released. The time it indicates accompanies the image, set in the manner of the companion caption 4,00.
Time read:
1,19
